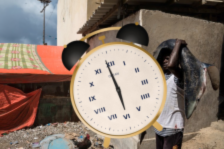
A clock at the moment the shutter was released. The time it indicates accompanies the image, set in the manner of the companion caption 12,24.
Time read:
5,59
